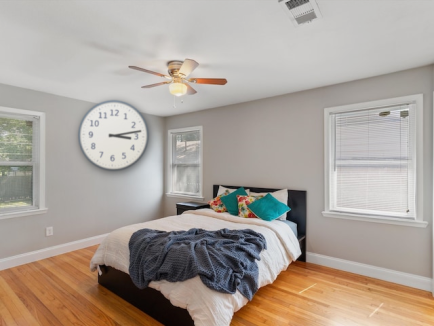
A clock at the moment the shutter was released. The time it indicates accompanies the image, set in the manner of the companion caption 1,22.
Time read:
3,13
